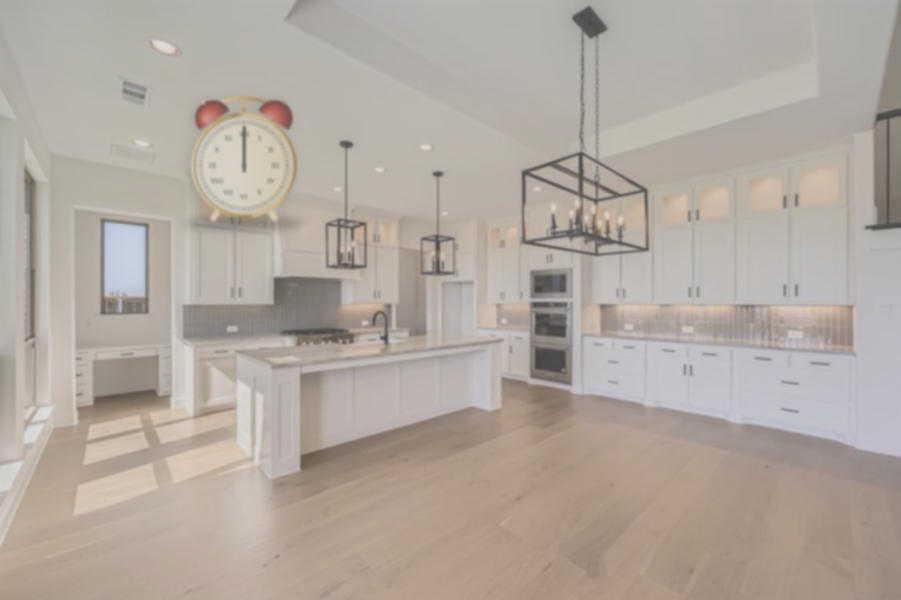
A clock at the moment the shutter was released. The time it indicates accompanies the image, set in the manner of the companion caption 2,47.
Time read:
12,00
